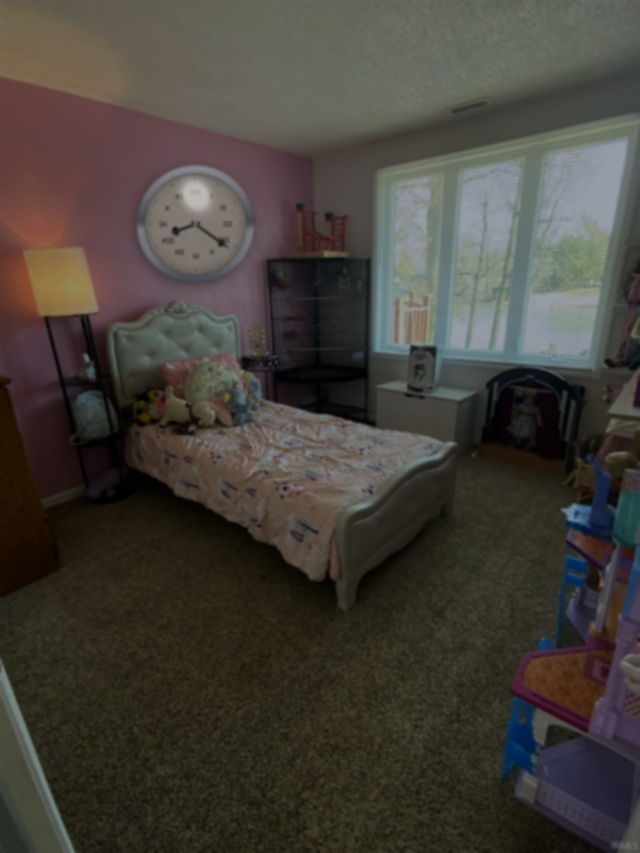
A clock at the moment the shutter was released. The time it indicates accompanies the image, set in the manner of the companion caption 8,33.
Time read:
8,21
